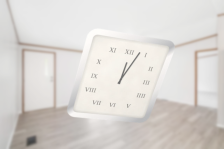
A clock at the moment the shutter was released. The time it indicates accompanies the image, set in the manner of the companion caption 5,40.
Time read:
12,03
